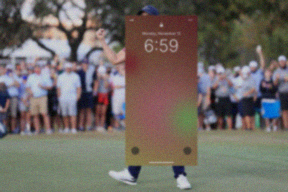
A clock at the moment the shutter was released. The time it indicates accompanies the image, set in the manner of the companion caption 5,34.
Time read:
6,59
